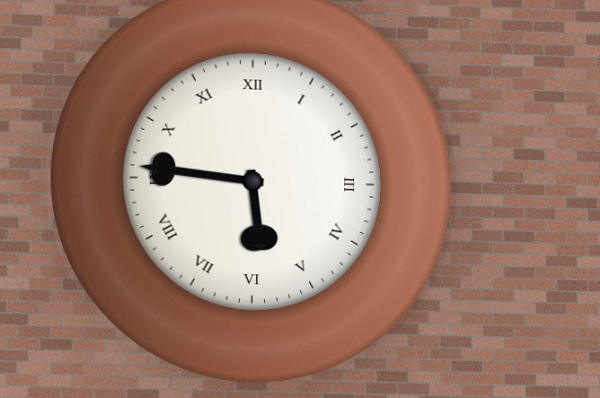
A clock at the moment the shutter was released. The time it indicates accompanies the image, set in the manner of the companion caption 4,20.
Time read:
5,46
